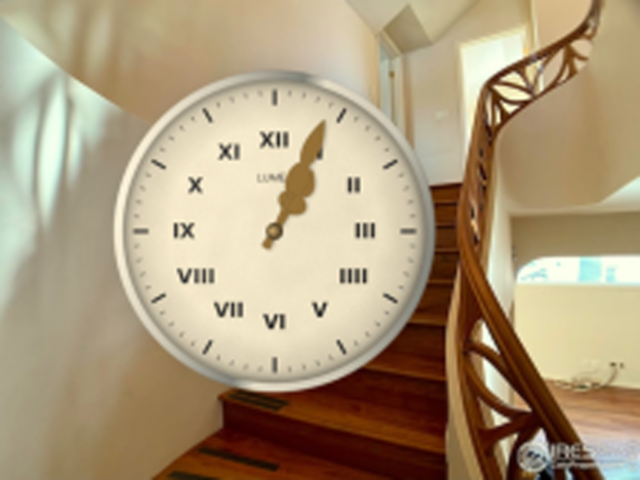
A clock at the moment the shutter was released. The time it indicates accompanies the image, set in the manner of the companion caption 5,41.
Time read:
1,04
